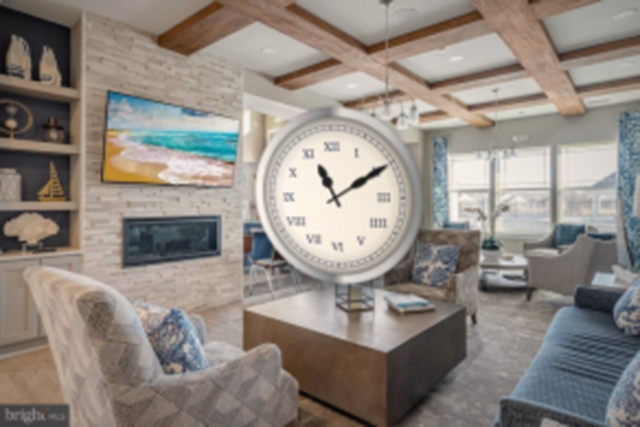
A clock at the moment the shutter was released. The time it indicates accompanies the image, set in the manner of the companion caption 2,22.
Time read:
11,10
